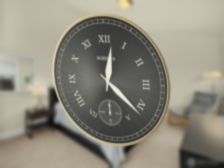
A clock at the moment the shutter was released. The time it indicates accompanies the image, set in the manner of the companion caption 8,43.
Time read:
12,22
